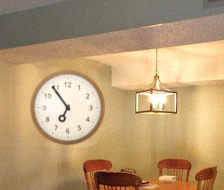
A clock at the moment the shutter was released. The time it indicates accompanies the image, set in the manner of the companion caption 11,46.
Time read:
6,54
